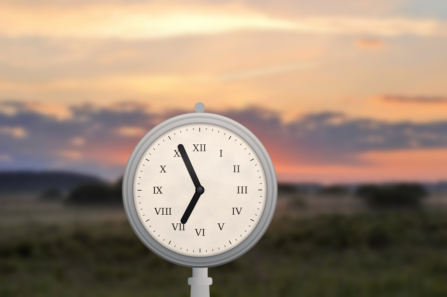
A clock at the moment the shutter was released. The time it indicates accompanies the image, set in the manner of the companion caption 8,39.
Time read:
6,56
